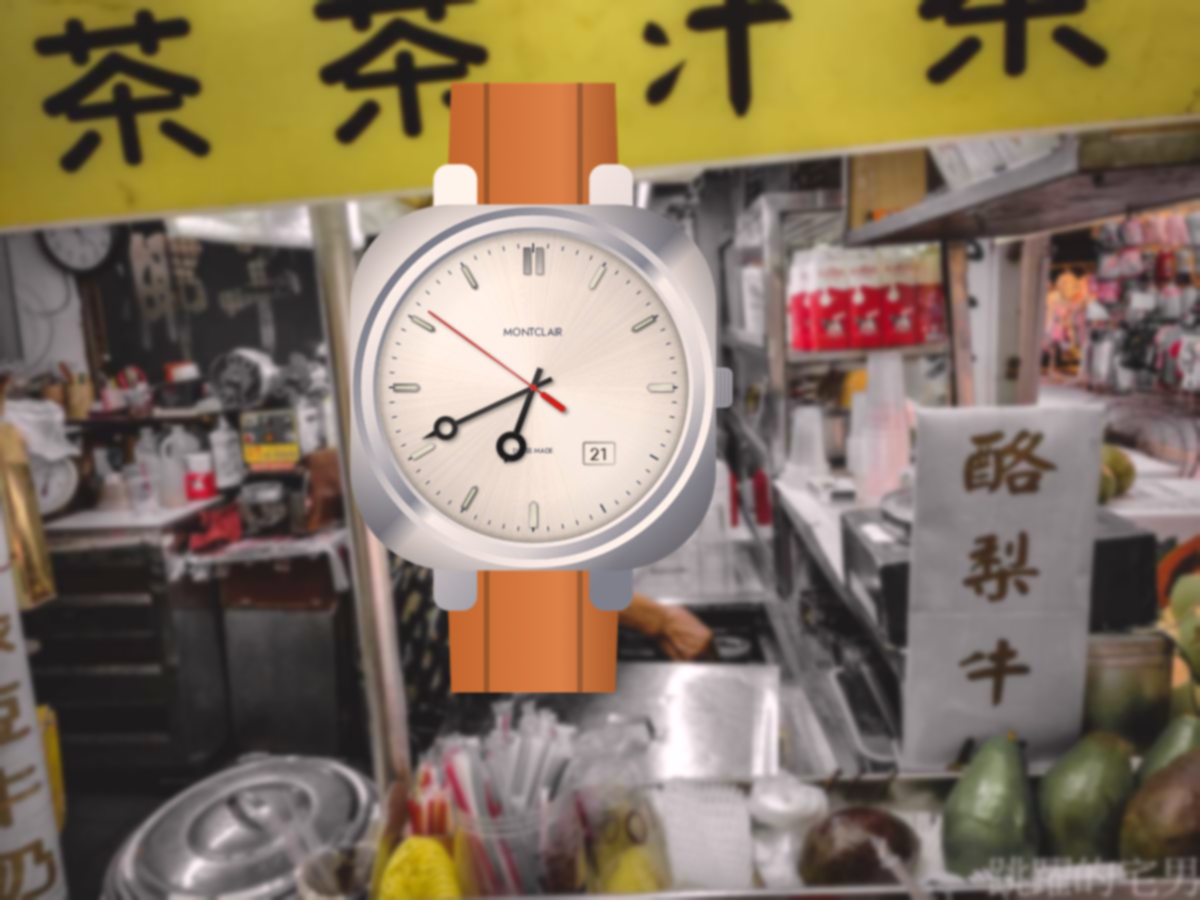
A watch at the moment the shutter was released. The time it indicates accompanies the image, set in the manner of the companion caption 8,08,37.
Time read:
6,40,51
